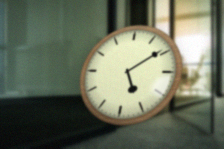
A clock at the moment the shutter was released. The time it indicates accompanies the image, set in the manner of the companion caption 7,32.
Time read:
5,09
